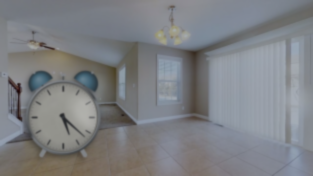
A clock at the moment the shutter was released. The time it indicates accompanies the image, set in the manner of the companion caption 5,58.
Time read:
5,22
